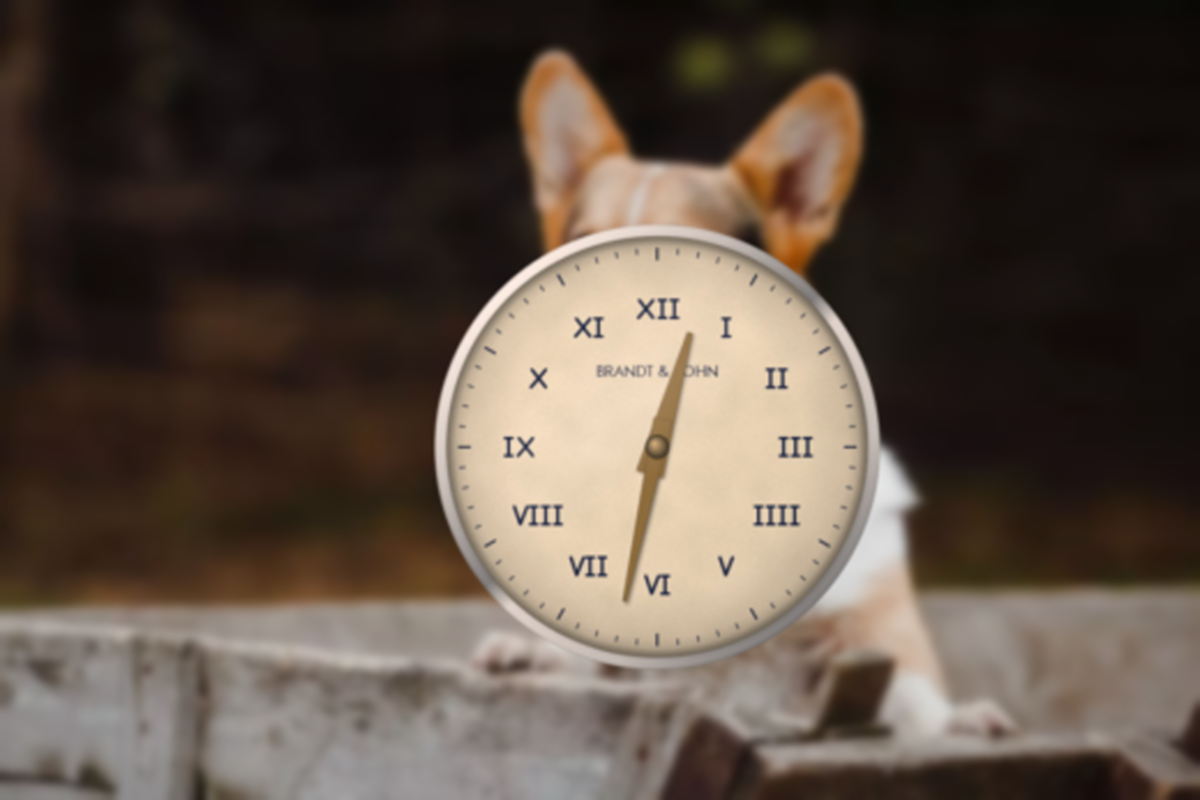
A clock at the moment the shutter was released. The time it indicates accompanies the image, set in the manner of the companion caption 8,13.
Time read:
12,32
